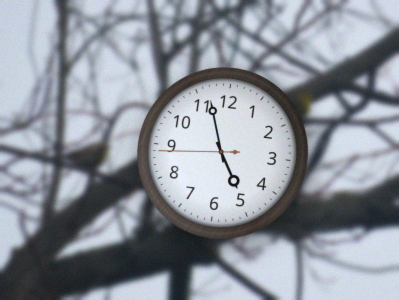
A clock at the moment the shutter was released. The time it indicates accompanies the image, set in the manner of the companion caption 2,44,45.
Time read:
4,56,44
